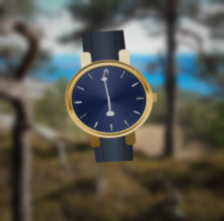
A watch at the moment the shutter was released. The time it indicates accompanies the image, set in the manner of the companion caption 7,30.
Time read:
5,59
